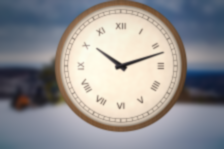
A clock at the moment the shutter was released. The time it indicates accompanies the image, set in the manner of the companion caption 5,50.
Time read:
10,12
